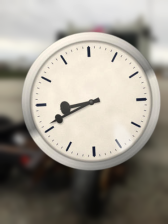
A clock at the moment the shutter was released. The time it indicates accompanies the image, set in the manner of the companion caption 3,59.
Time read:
8,41
